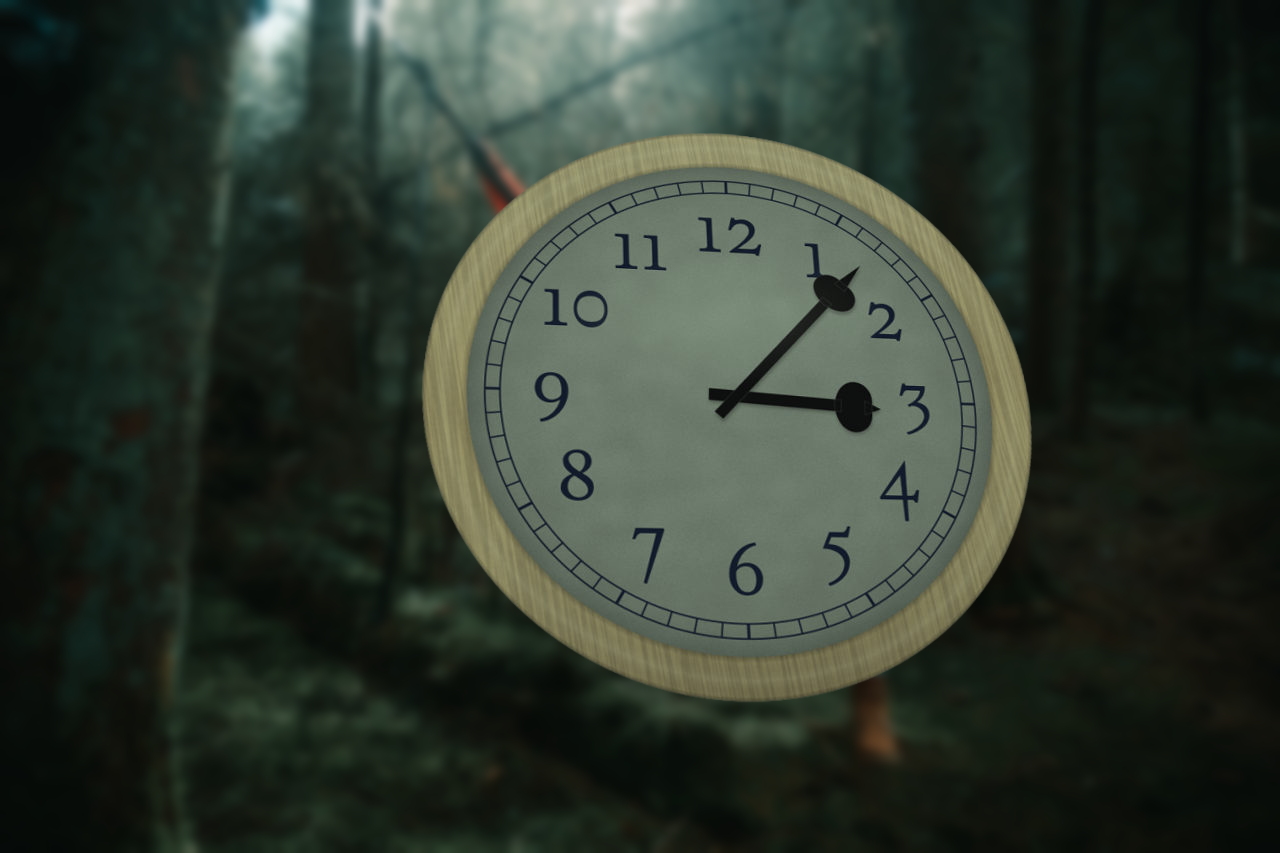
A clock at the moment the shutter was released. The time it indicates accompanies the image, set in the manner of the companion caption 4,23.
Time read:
3,07
